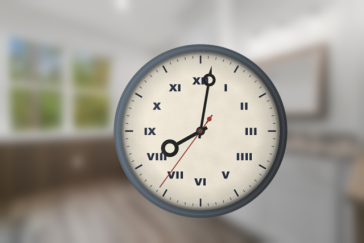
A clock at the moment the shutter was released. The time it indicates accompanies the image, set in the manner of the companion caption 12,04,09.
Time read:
8,01,36
